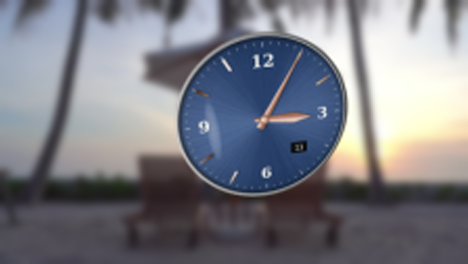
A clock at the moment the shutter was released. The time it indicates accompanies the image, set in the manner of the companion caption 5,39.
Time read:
3,05
